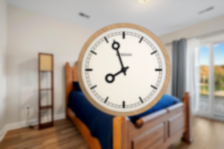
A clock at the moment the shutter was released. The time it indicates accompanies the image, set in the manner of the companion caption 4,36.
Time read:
7,57
